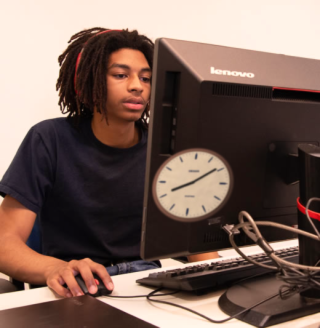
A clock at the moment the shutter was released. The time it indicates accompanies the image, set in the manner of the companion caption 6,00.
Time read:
8,09
